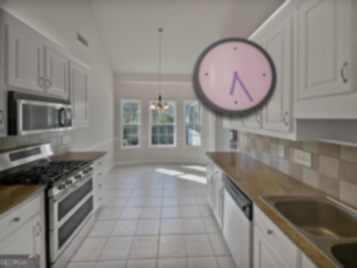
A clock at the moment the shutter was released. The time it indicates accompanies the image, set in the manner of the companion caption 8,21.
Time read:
6,25
